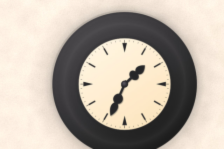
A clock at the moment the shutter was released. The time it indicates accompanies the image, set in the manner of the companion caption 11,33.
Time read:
1,34
